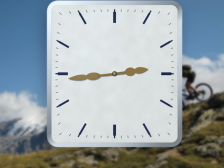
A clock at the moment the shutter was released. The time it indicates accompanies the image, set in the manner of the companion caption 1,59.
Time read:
2,44
